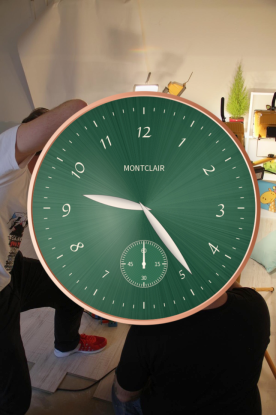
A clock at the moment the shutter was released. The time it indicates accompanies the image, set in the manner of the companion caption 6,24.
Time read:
9,24
